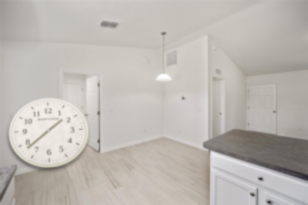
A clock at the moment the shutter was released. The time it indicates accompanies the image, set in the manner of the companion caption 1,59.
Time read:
1,38
